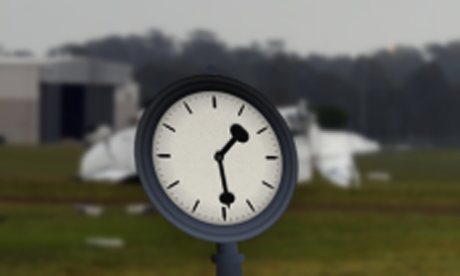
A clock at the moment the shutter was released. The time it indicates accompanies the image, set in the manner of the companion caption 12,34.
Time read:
1,29
